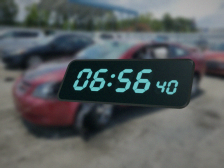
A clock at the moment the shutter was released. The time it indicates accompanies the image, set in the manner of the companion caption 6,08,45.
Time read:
6,56,40
